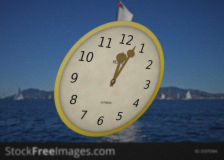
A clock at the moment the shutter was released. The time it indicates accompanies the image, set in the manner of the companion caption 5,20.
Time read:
12,03
